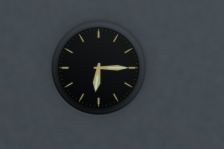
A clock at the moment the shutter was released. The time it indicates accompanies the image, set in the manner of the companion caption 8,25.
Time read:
6,15
